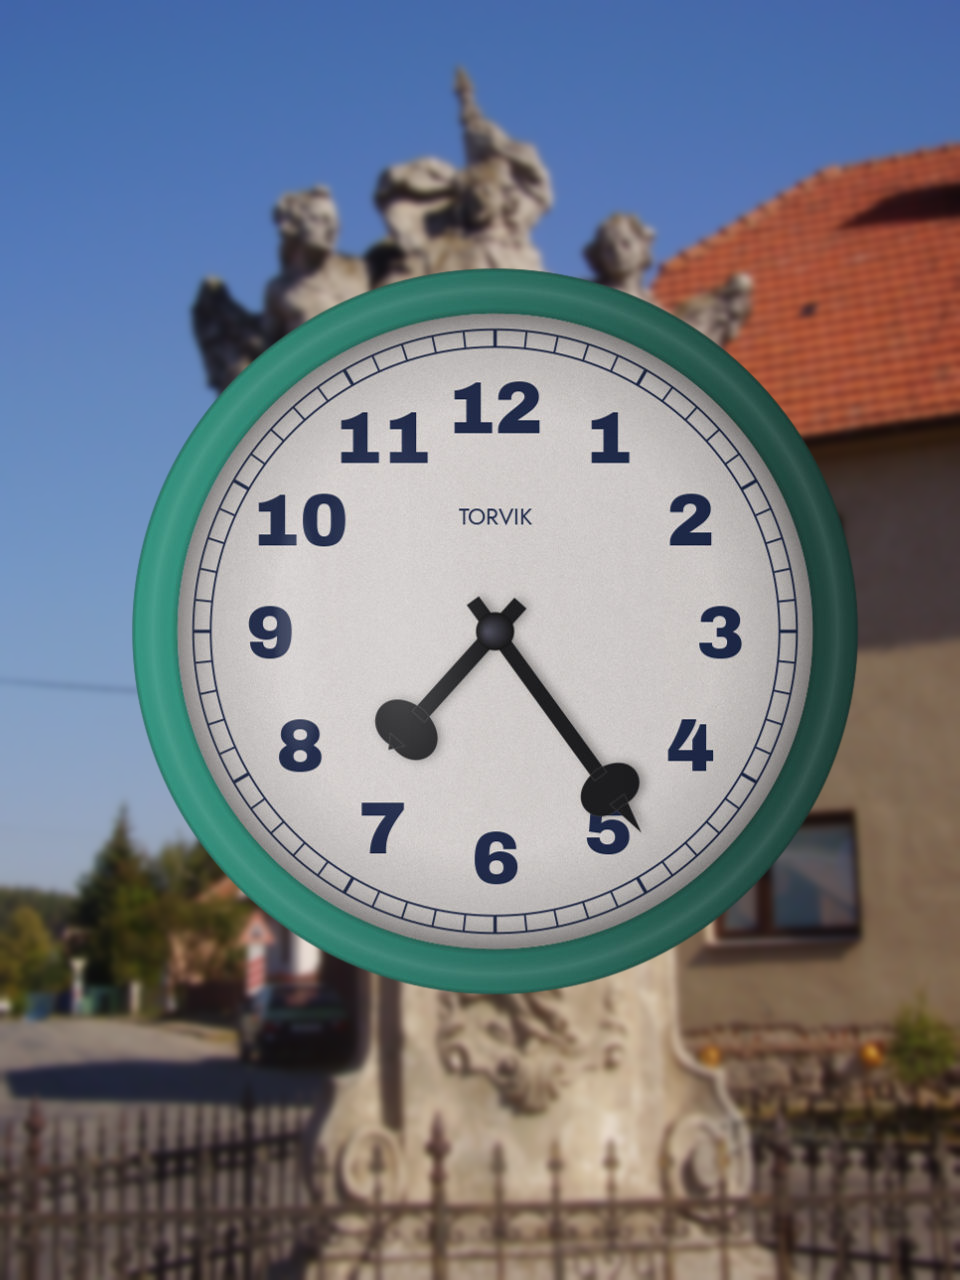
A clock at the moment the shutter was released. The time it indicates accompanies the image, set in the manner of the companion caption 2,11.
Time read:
7,24
